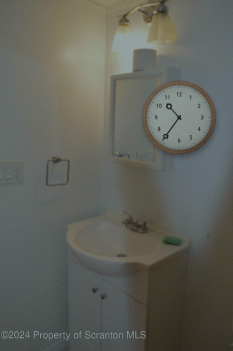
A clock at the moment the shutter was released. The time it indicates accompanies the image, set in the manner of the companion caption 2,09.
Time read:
10,36
